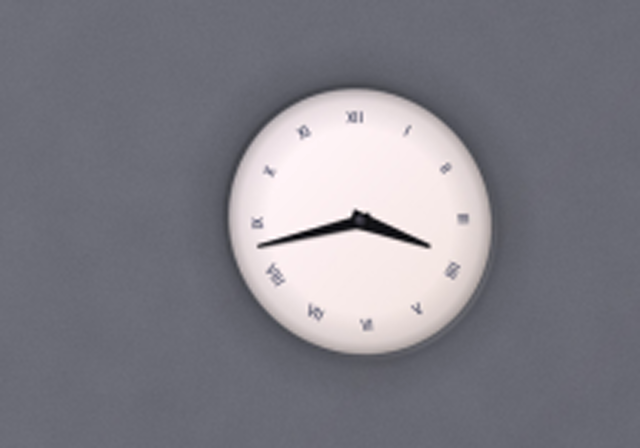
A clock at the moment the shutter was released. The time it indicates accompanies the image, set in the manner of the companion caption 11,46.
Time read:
3,43
